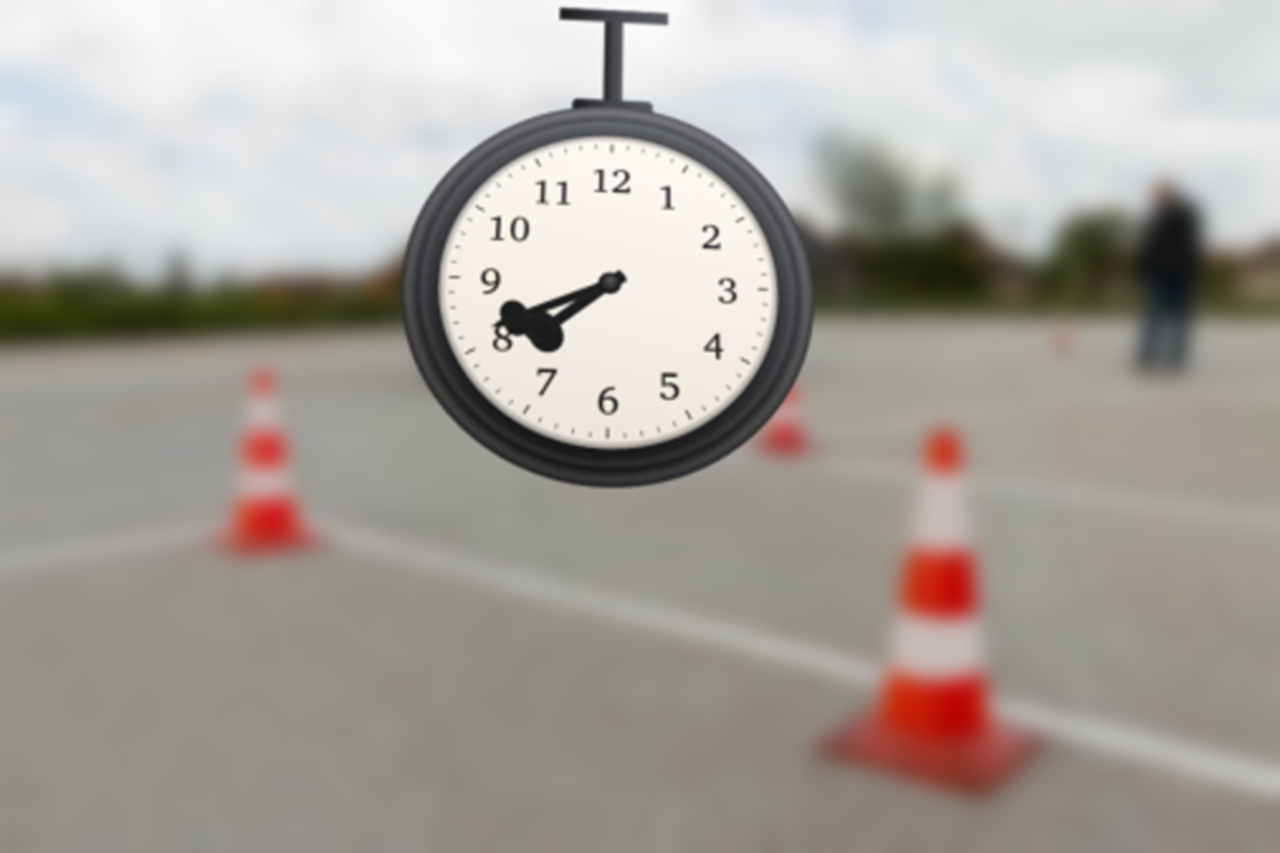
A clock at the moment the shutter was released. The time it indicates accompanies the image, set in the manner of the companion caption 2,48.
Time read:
7,41
